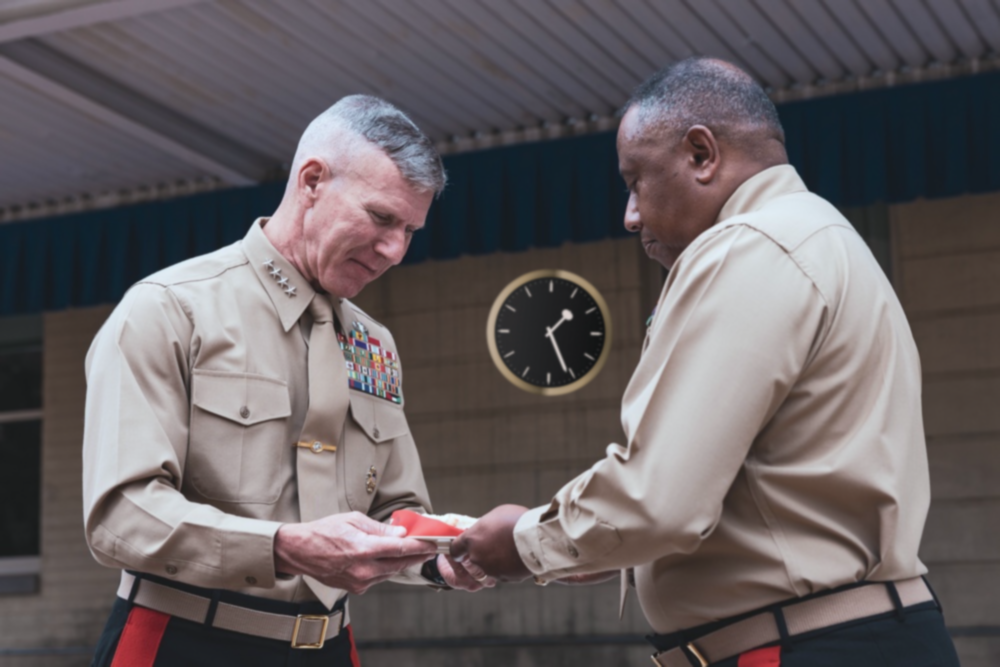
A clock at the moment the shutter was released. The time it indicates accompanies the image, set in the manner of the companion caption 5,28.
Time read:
1,26
